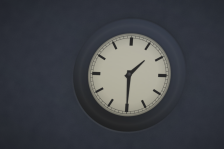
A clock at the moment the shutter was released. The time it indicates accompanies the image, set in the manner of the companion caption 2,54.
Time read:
1,30
